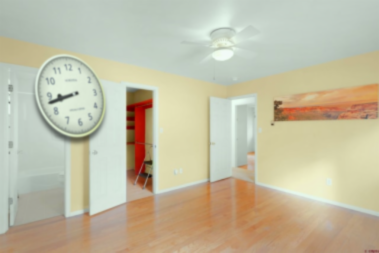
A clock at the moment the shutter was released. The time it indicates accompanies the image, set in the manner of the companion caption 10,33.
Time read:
8,43
